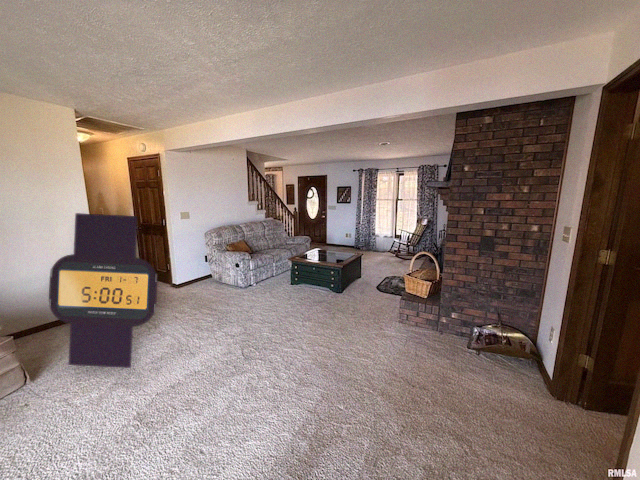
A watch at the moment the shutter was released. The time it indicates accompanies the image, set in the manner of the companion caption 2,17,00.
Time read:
5,00,51
